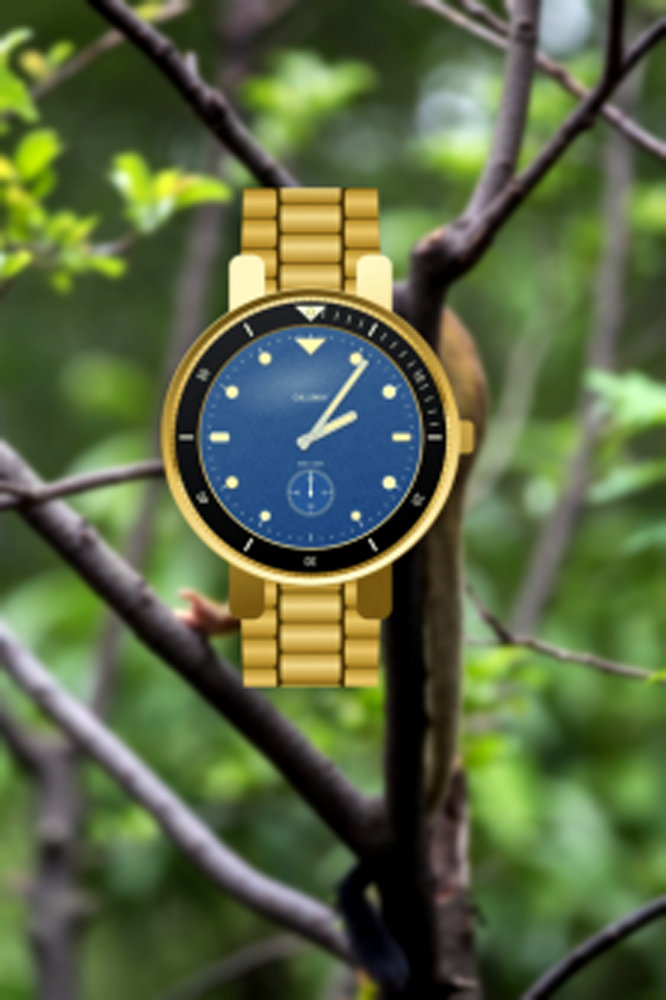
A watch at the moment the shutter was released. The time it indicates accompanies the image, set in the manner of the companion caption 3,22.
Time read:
2,06
